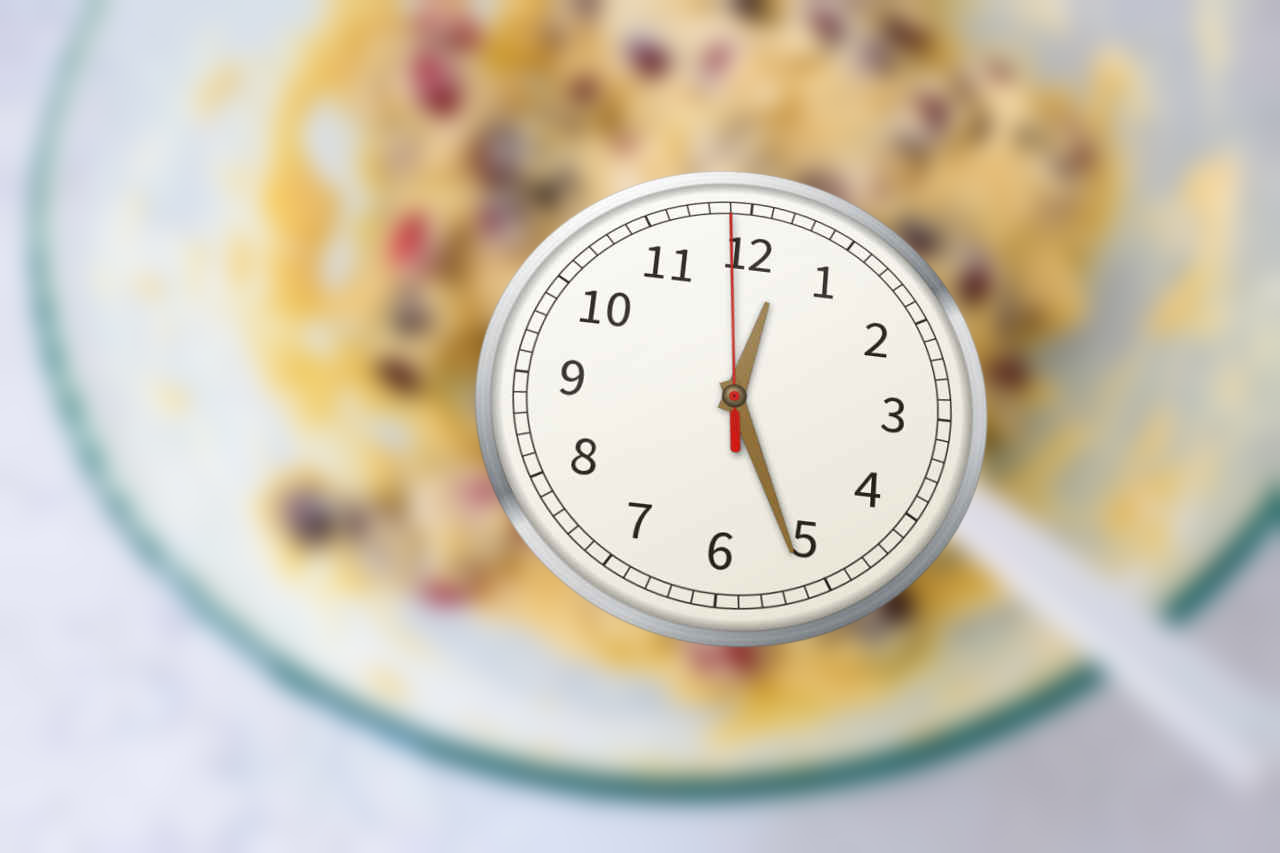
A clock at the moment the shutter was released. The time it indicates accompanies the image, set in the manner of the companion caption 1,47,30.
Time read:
12,25,59
